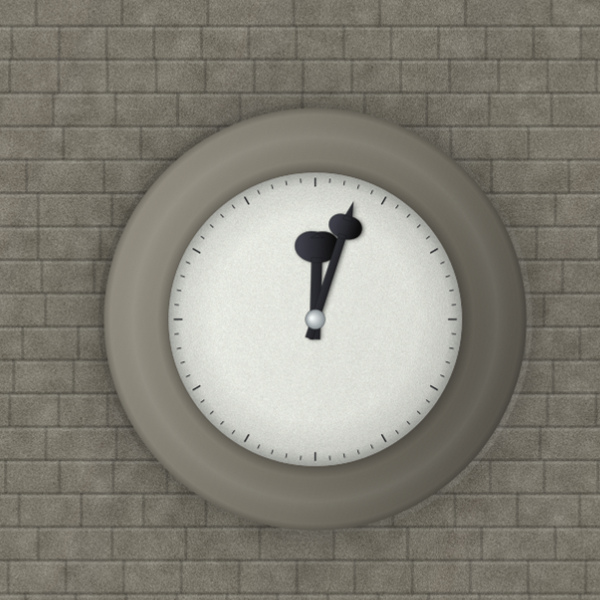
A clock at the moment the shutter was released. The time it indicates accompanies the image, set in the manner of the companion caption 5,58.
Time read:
12,03
